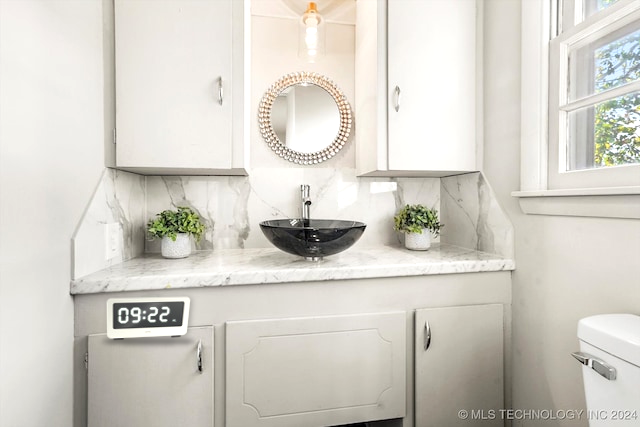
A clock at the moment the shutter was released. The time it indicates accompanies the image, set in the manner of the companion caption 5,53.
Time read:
9,22
